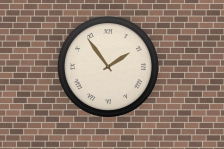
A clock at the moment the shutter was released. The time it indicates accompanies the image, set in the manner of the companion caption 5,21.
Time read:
1,54
